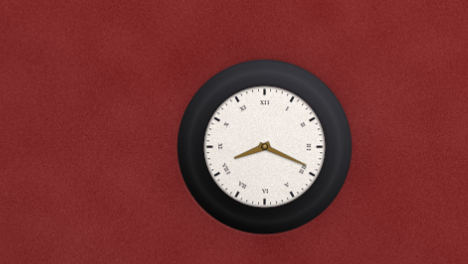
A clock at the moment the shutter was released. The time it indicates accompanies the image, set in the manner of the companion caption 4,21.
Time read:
8,19
